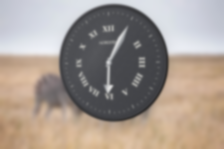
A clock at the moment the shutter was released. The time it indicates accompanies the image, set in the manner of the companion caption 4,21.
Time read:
6,05
